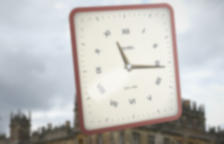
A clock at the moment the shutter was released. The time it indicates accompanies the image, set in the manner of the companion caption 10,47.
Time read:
11,16
